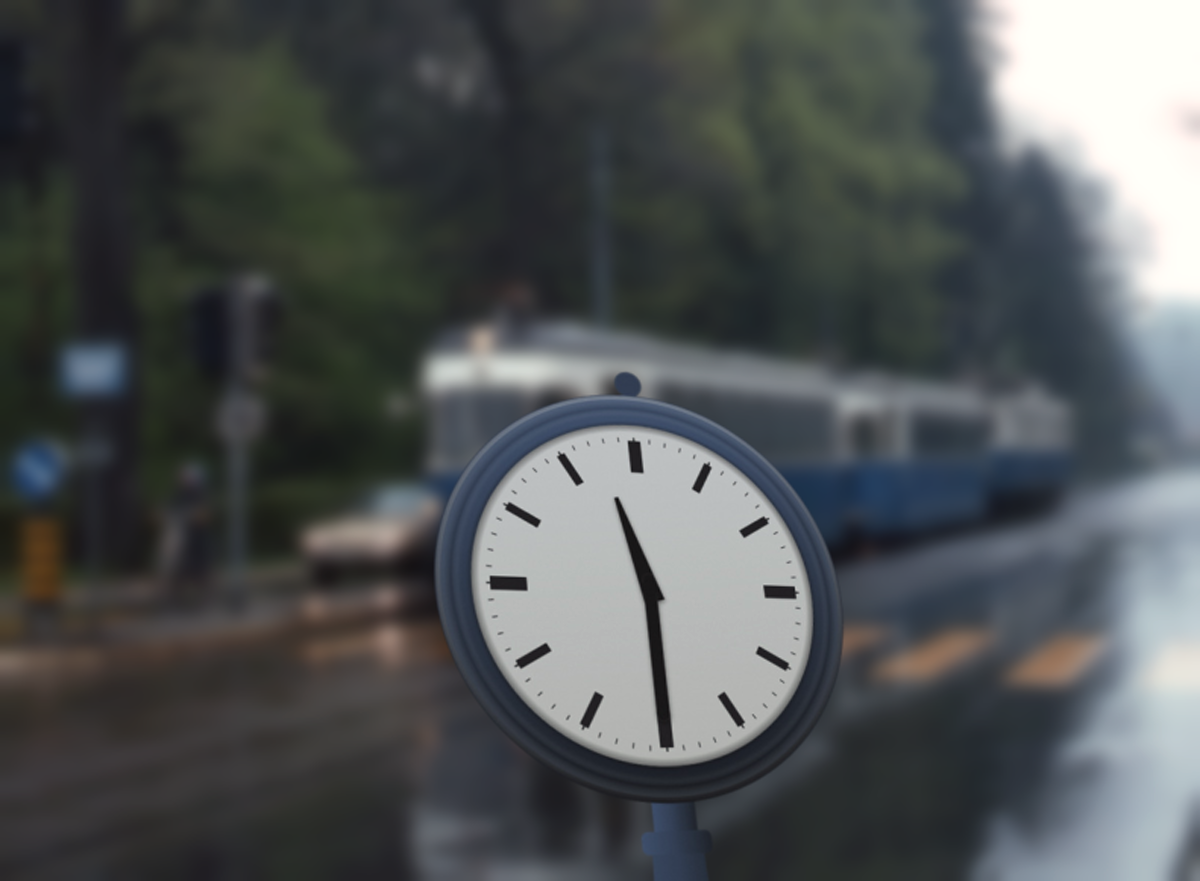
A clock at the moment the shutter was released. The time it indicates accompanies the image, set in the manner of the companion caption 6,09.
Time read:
11,30
